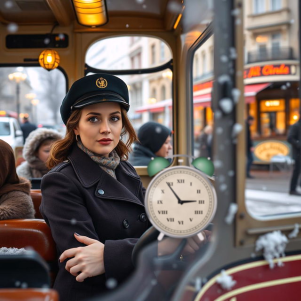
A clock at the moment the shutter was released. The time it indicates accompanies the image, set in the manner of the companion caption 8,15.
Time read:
2,54
